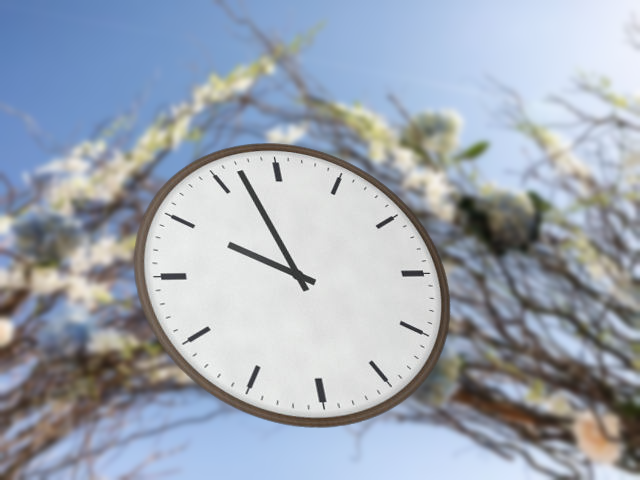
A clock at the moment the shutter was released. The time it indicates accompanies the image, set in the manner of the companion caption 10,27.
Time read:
9,57
